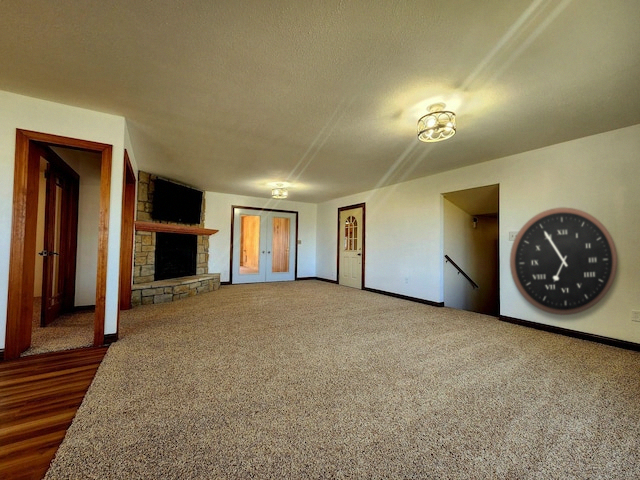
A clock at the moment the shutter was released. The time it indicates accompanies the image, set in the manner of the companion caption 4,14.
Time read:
6,55
